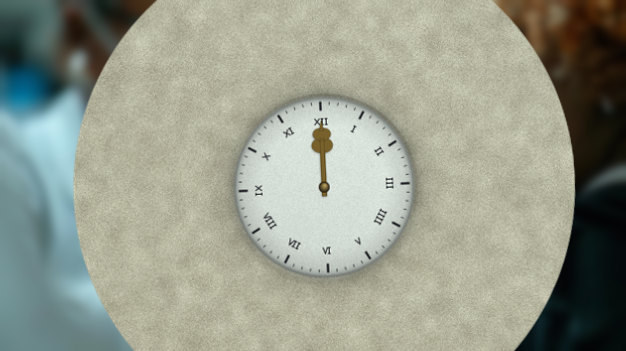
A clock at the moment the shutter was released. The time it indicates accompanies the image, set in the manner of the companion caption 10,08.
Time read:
12,00
